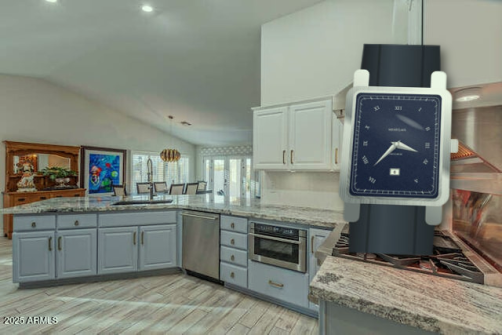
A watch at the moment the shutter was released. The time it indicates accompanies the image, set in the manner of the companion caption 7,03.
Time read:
3,37
